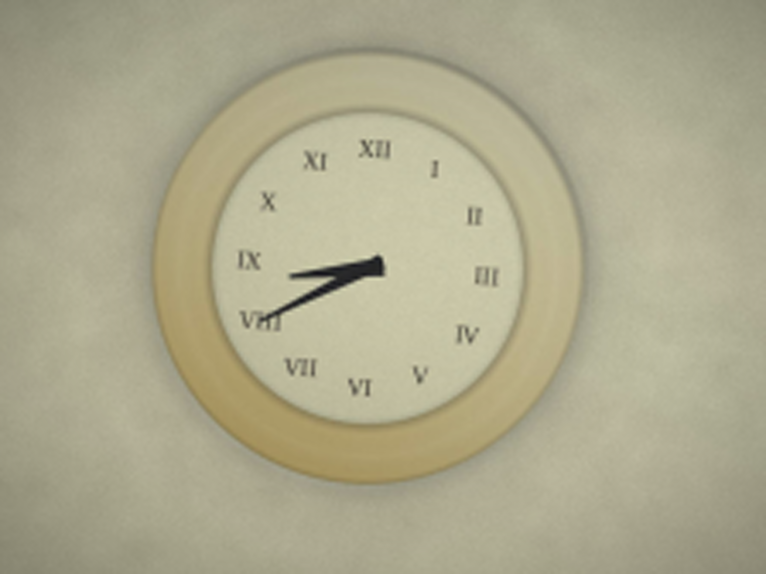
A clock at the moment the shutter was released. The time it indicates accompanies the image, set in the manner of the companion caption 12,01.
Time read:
8,40
